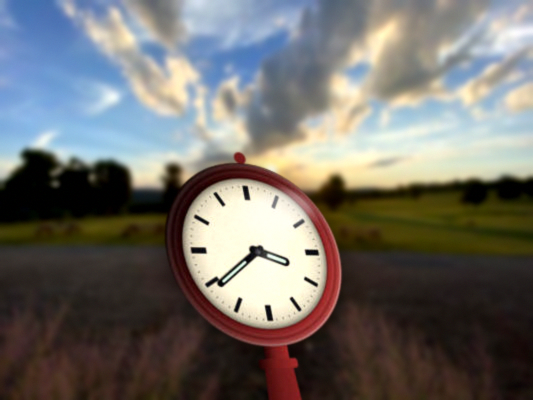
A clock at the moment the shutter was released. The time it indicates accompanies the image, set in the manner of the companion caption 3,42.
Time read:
3,39
